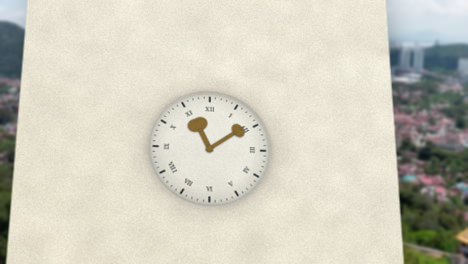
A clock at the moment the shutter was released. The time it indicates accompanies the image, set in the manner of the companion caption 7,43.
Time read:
11,09
